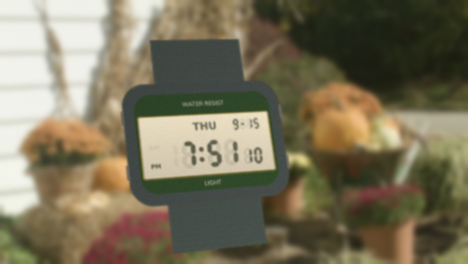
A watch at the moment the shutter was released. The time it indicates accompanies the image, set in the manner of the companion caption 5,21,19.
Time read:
7,51,10
